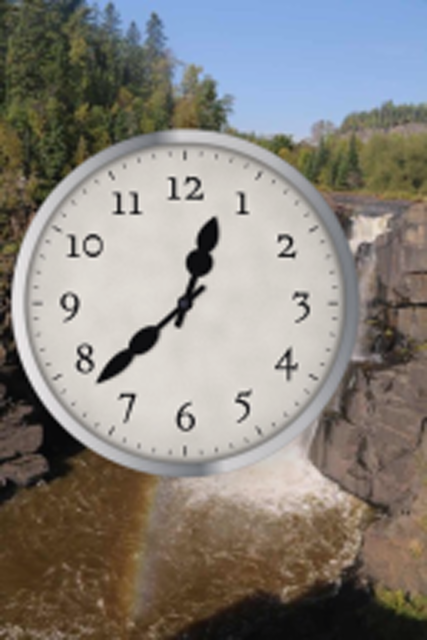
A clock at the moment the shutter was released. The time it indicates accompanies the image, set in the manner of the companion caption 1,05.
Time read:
12,38
